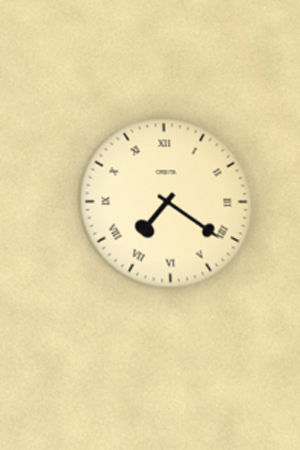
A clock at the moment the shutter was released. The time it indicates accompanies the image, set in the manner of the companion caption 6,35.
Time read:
7,21
